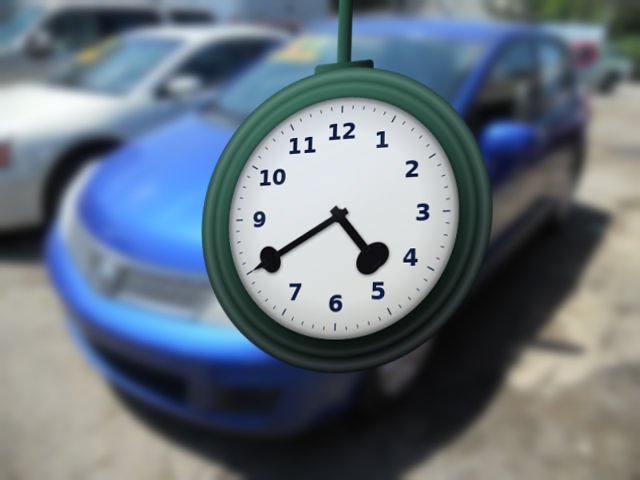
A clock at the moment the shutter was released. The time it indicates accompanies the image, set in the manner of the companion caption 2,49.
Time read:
4,40
